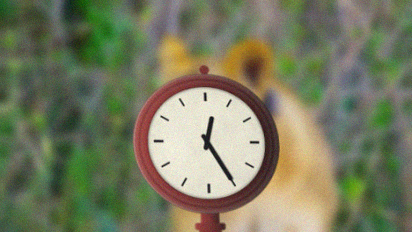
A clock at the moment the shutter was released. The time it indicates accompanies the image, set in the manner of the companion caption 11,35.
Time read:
12,25
